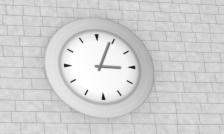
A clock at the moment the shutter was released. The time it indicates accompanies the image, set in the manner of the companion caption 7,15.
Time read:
3,04
